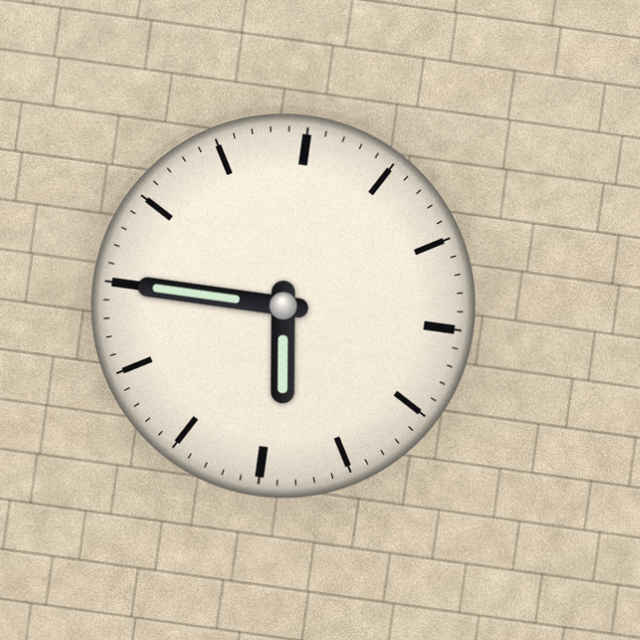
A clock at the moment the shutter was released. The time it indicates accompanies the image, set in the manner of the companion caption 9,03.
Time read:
5,45
